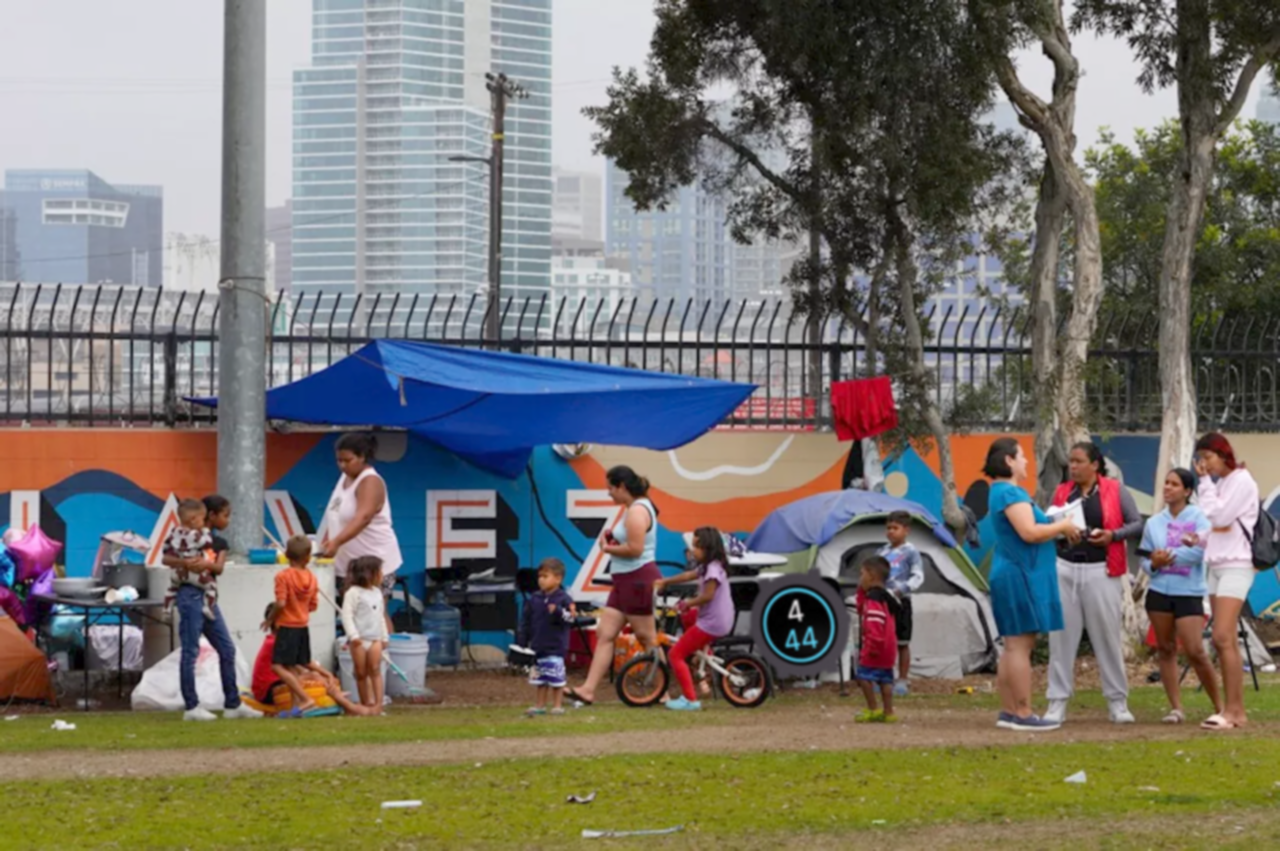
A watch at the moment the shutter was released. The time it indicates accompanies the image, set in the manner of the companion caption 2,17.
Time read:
4,44
